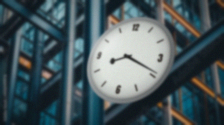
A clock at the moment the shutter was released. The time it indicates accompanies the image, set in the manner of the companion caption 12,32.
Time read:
8,19
